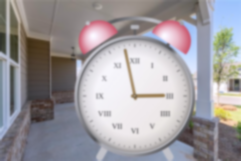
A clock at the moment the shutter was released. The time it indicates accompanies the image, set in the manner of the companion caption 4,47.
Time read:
2,58
